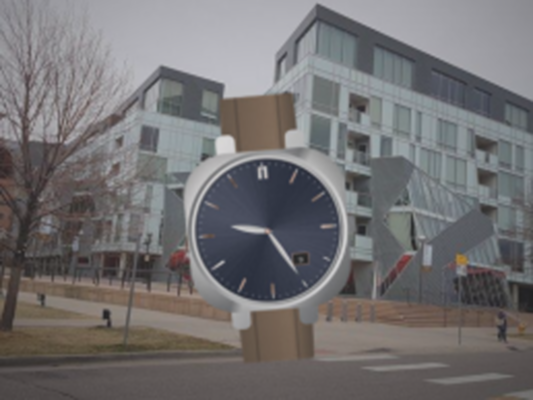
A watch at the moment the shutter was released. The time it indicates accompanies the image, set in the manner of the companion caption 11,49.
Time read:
9,25
